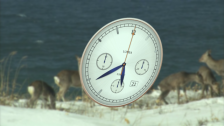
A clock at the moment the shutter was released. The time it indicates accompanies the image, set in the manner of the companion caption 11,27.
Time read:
5,39
